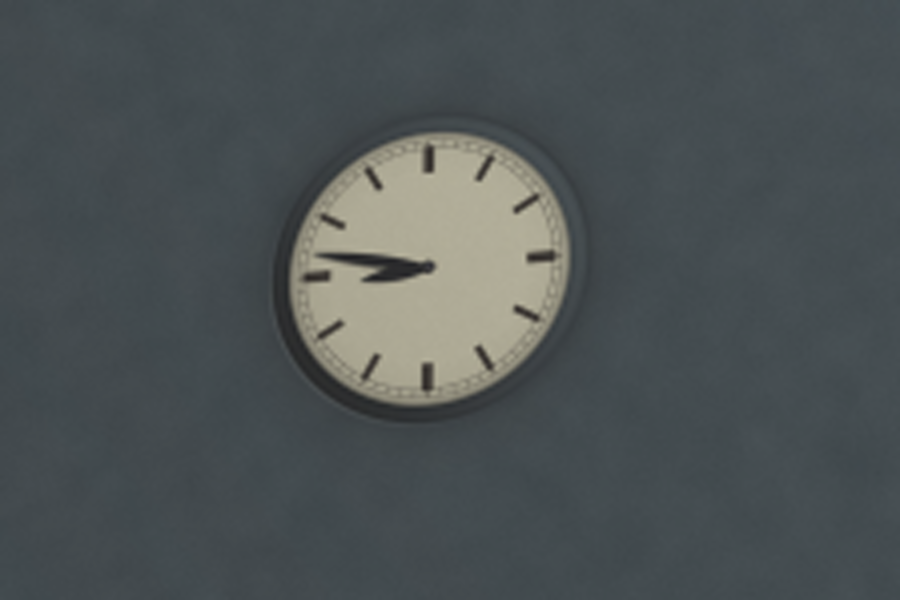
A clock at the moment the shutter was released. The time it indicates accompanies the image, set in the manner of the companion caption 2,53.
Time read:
8,47
